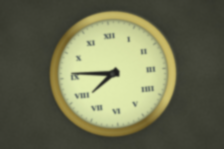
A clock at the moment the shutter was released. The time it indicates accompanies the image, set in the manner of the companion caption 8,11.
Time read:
7,46
